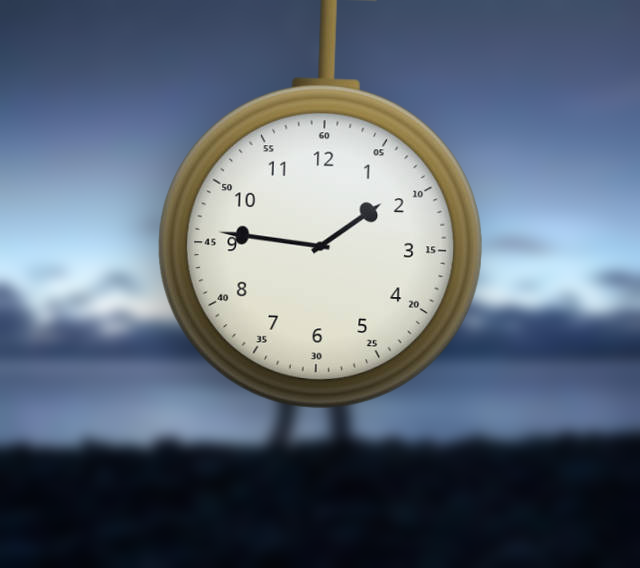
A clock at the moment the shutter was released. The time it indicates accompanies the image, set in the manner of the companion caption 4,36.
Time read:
1,46
